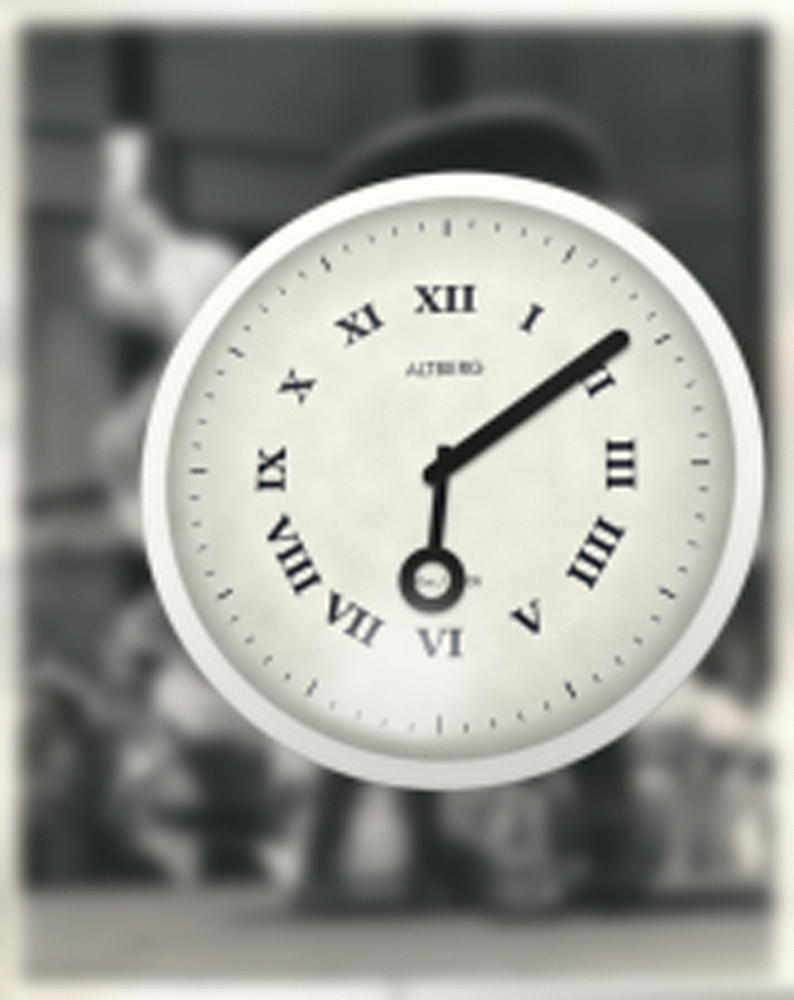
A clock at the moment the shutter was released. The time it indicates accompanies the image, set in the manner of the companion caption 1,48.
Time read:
6,09
